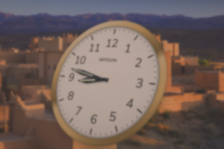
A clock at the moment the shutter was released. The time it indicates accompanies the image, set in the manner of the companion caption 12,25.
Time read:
8,47
